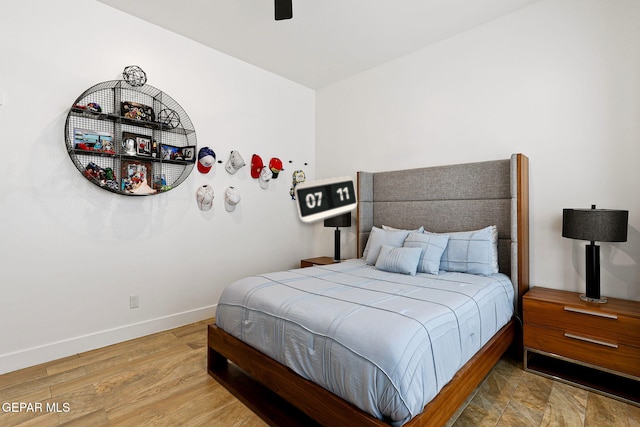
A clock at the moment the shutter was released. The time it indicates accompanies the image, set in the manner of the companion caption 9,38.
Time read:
7,11
